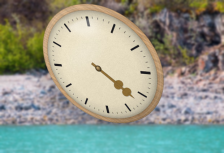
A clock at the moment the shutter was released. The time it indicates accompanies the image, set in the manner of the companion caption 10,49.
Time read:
4,22
